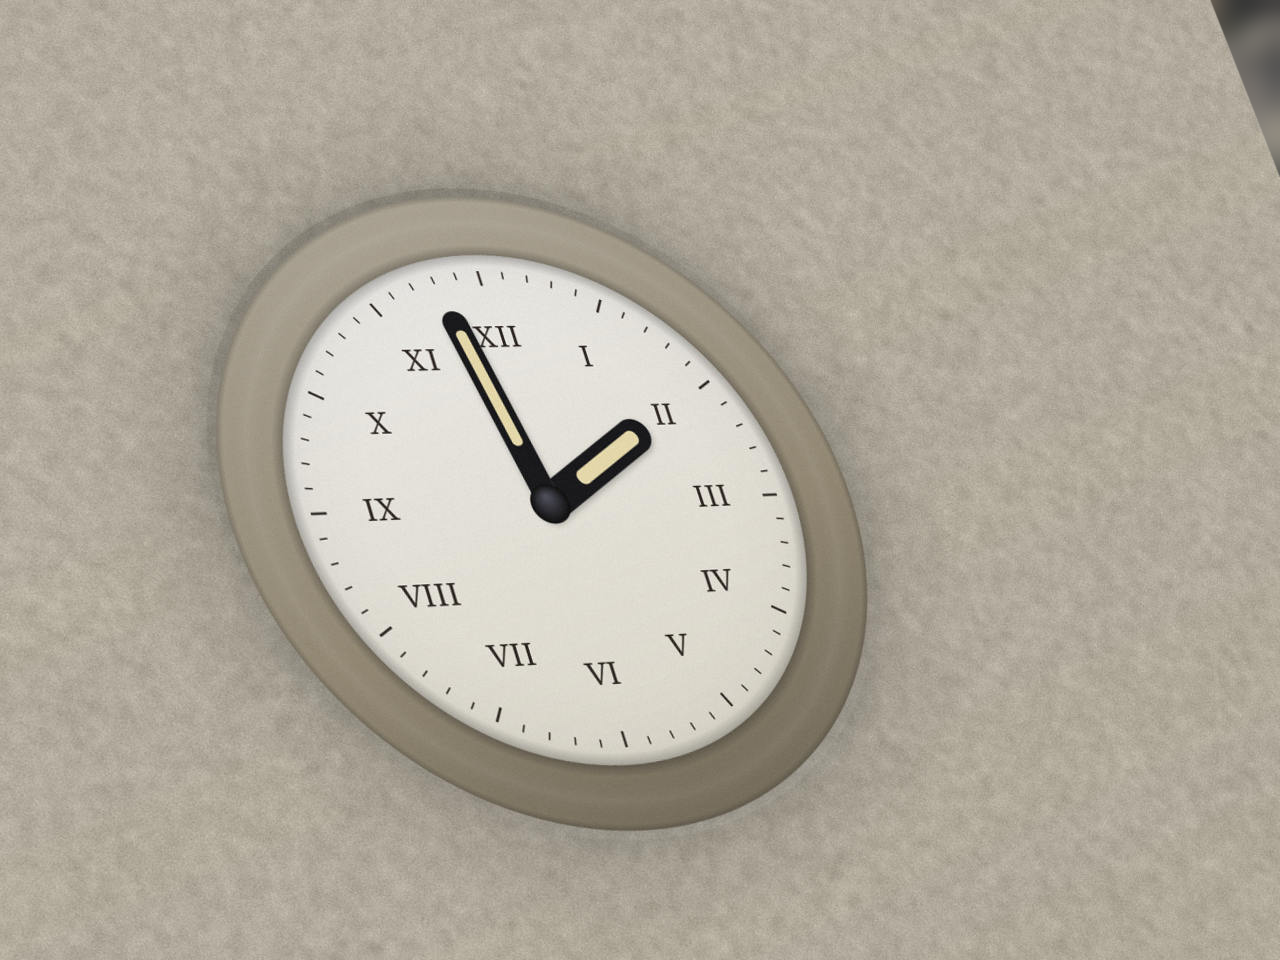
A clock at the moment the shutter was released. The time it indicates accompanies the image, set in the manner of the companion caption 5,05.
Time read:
1,58
